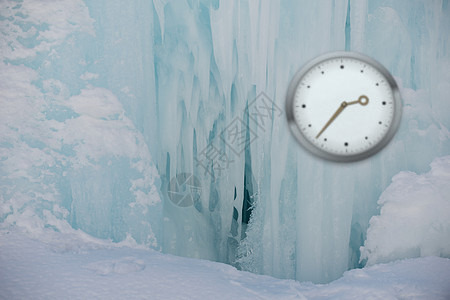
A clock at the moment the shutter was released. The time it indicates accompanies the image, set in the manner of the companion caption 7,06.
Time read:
2,37
